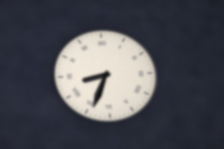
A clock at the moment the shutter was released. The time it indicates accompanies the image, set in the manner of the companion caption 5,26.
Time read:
8,34
